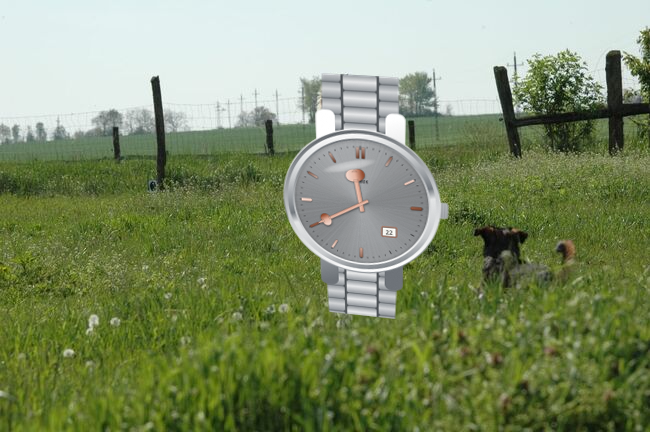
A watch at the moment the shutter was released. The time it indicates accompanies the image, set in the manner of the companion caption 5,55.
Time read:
11,40
